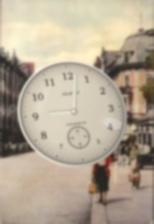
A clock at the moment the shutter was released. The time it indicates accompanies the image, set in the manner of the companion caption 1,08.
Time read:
9,02
